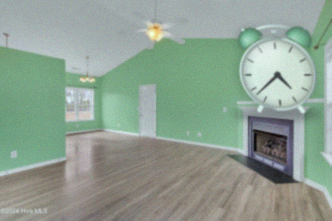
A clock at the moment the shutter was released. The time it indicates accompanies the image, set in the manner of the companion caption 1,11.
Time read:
4,38
